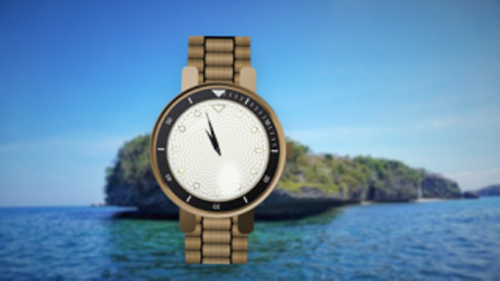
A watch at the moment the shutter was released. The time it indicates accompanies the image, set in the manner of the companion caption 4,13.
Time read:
10,57
